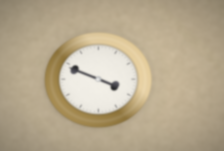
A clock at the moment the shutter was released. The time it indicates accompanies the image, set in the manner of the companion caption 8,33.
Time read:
3,49
